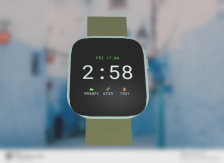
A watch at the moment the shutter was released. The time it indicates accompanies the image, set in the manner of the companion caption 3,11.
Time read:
2,58
